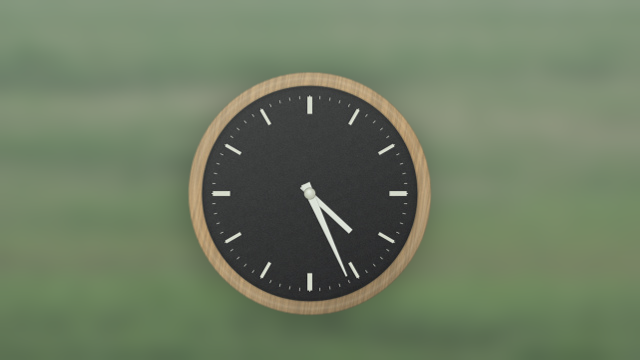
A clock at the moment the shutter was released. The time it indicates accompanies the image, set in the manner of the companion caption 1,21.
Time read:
4,26
